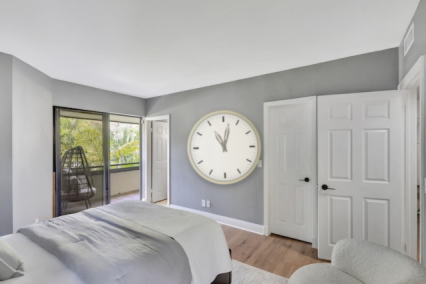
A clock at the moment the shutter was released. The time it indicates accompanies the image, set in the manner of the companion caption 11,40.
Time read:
11,02
